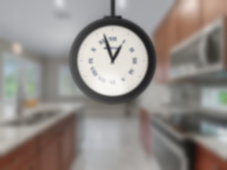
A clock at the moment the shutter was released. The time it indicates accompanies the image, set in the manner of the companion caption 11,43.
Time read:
12,57
